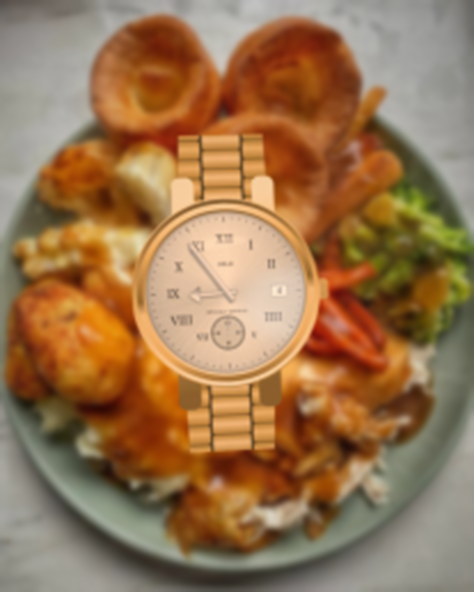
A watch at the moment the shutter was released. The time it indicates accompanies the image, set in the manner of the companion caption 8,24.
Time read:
8,54
